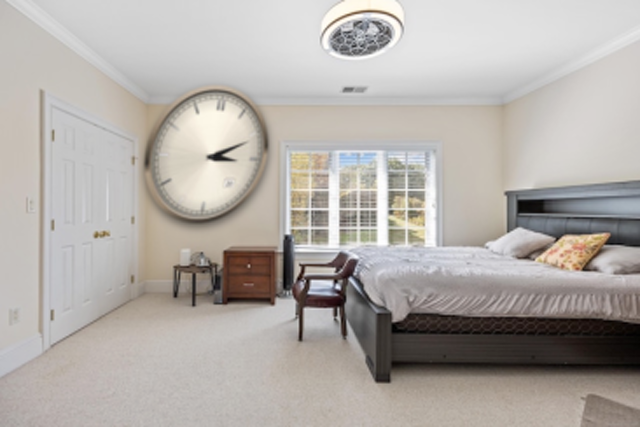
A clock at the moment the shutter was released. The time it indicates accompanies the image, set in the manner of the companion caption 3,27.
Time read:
3,11
